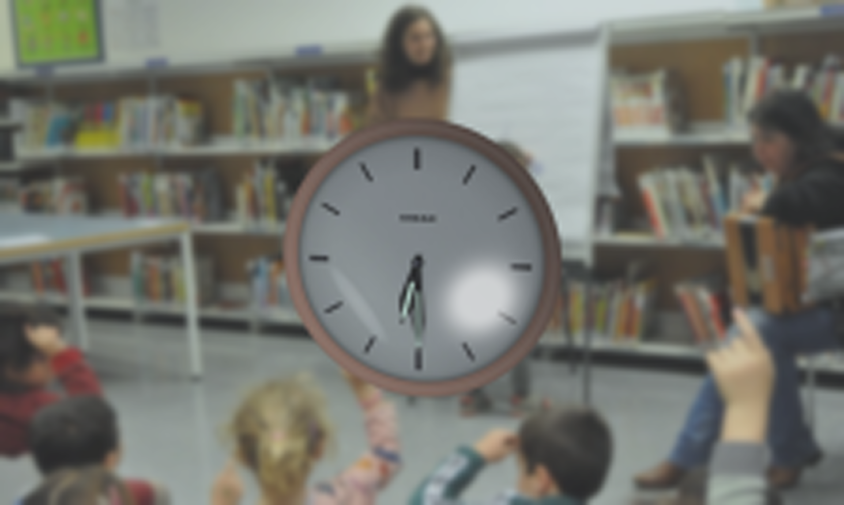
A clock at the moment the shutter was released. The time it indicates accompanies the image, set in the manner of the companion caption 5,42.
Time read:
6,30
